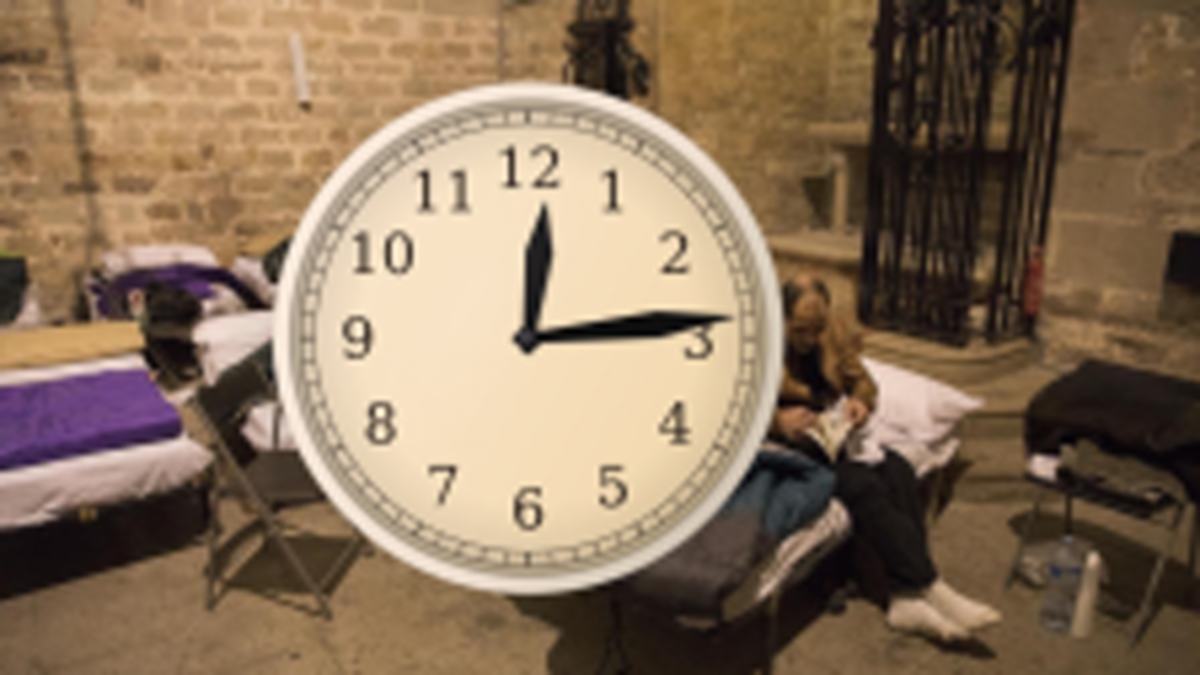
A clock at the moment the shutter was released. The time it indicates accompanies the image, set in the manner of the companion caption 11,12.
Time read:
12,14
